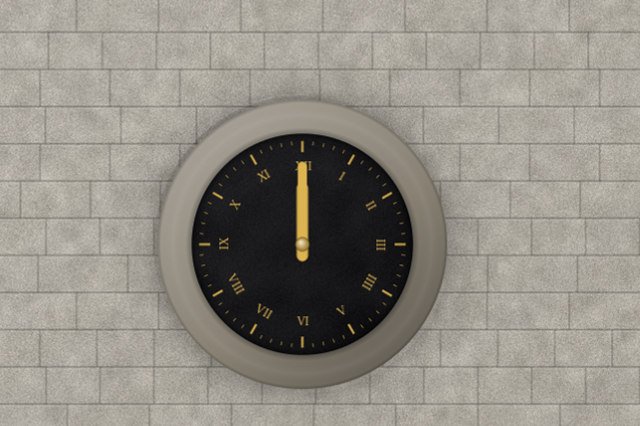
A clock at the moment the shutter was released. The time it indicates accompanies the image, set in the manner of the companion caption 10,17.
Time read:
12,00
